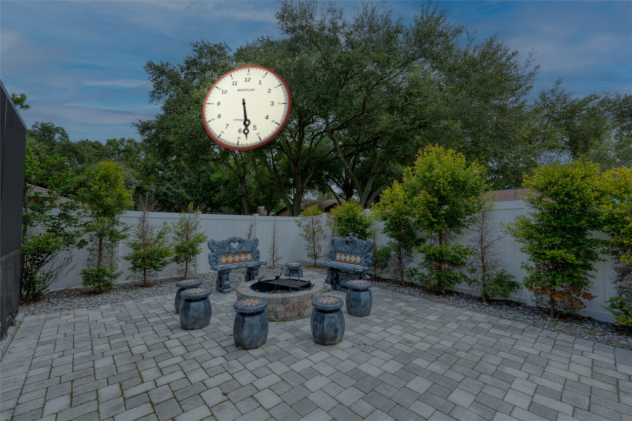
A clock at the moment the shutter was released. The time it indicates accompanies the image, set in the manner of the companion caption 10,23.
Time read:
5,28
